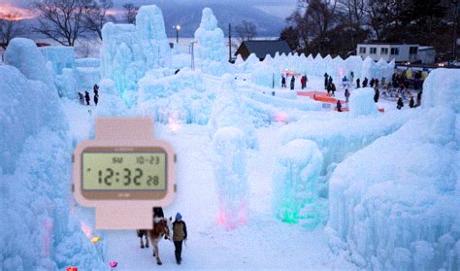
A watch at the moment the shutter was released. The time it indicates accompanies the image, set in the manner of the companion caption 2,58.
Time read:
12,32
